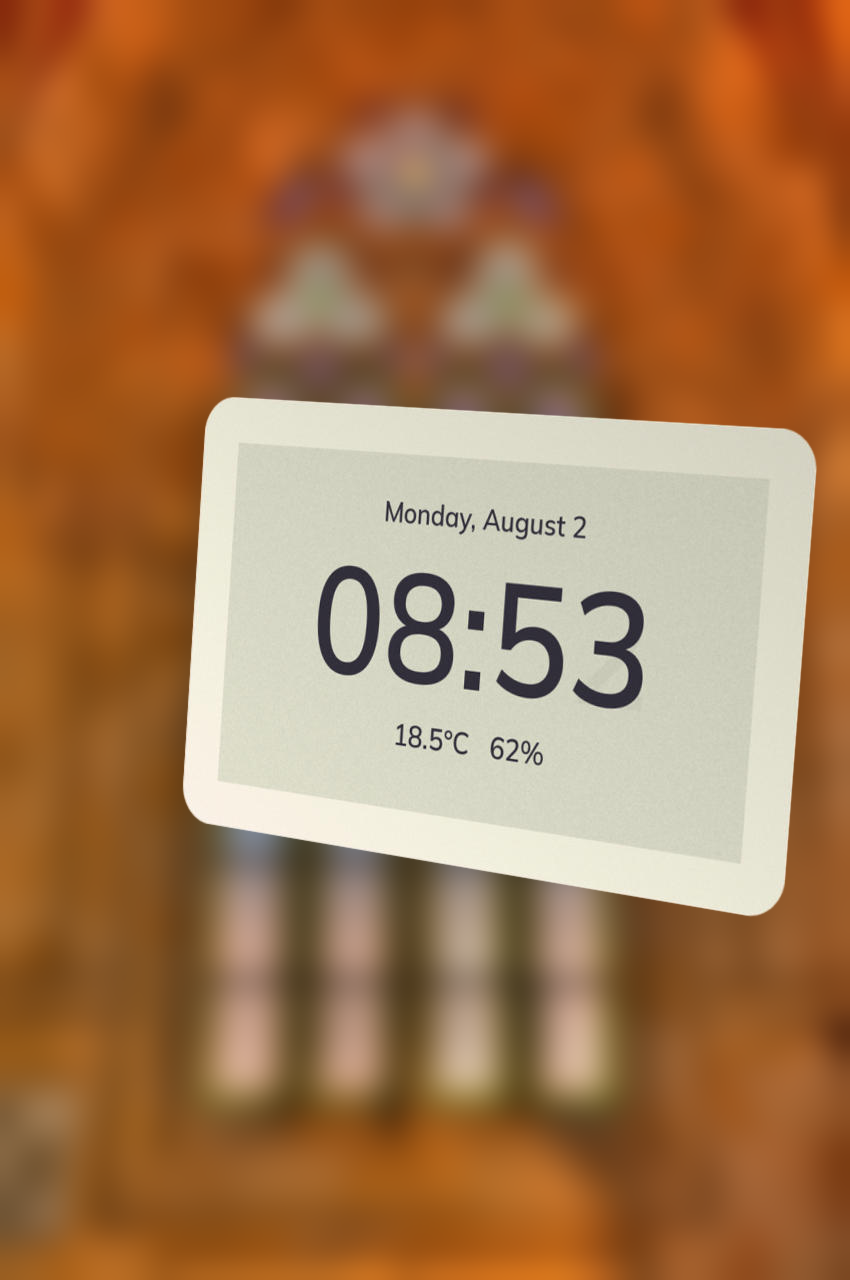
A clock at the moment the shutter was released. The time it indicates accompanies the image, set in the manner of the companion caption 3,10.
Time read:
8,53
